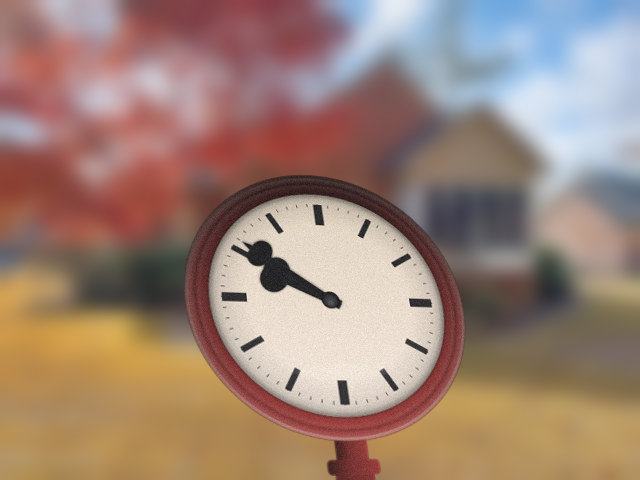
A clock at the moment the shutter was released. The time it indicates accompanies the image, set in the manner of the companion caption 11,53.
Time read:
9,51
